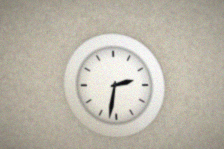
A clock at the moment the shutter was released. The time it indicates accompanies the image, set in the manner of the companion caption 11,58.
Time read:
2,32
